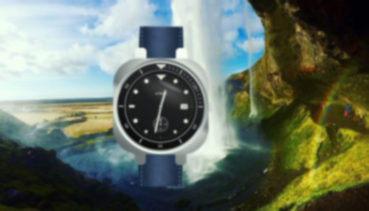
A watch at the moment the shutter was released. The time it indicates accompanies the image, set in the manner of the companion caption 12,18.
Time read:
12,32
